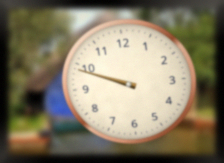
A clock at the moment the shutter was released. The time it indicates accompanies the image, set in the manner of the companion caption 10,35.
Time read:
9,49
